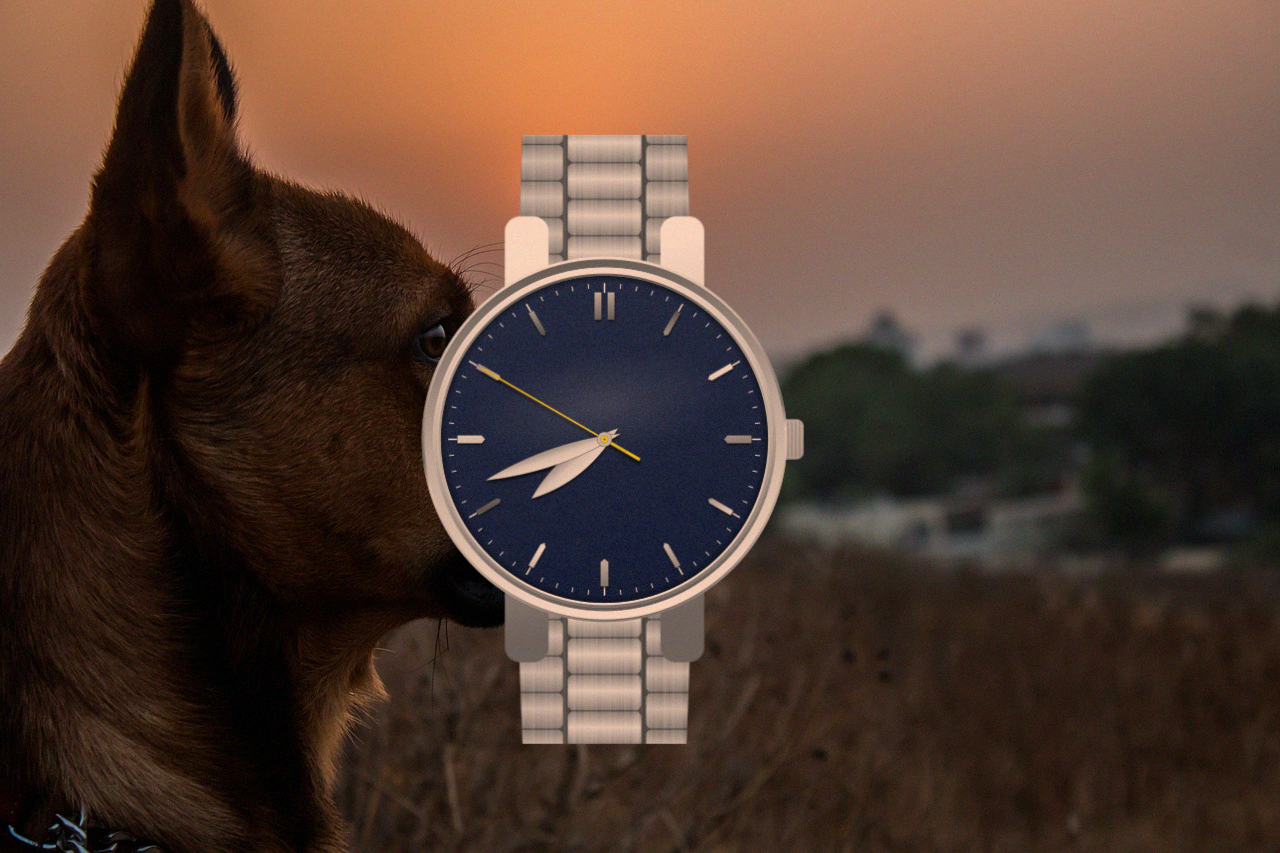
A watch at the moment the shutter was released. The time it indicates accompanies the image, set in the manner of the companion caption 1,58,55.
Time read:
7,41,50
